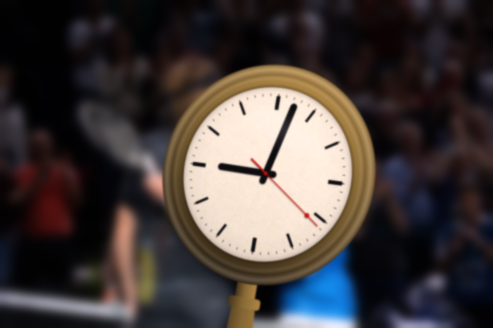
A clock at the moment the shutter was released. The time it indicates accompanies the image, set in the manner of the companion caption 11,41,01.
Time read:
9,02,21
